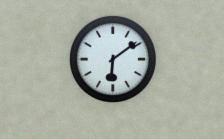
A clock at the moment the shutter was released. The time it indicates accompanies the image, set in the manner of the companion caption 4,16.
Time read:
6,09
